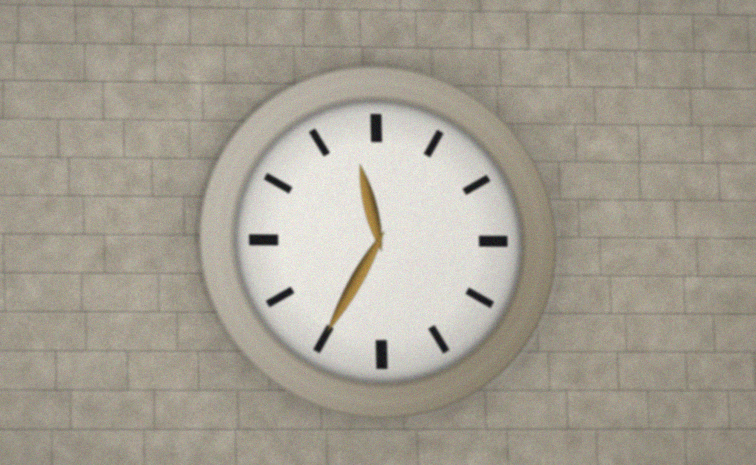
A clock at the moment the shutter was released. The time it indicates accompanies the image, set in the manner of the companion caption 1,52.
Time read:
11,35
